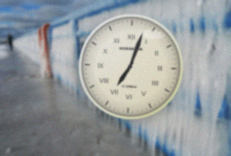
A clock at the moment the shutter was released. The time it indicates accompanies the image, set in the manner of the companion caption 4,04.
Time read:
7,03
